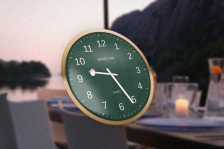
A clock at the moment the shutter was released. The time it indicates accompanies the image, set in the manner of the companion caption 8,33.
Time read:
9,26
